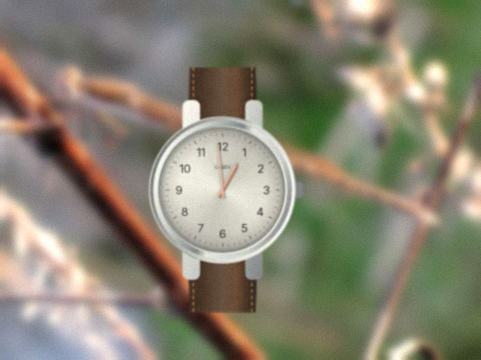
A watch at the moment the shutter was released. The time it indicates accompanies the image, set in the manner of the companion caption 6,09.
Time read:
12,59
